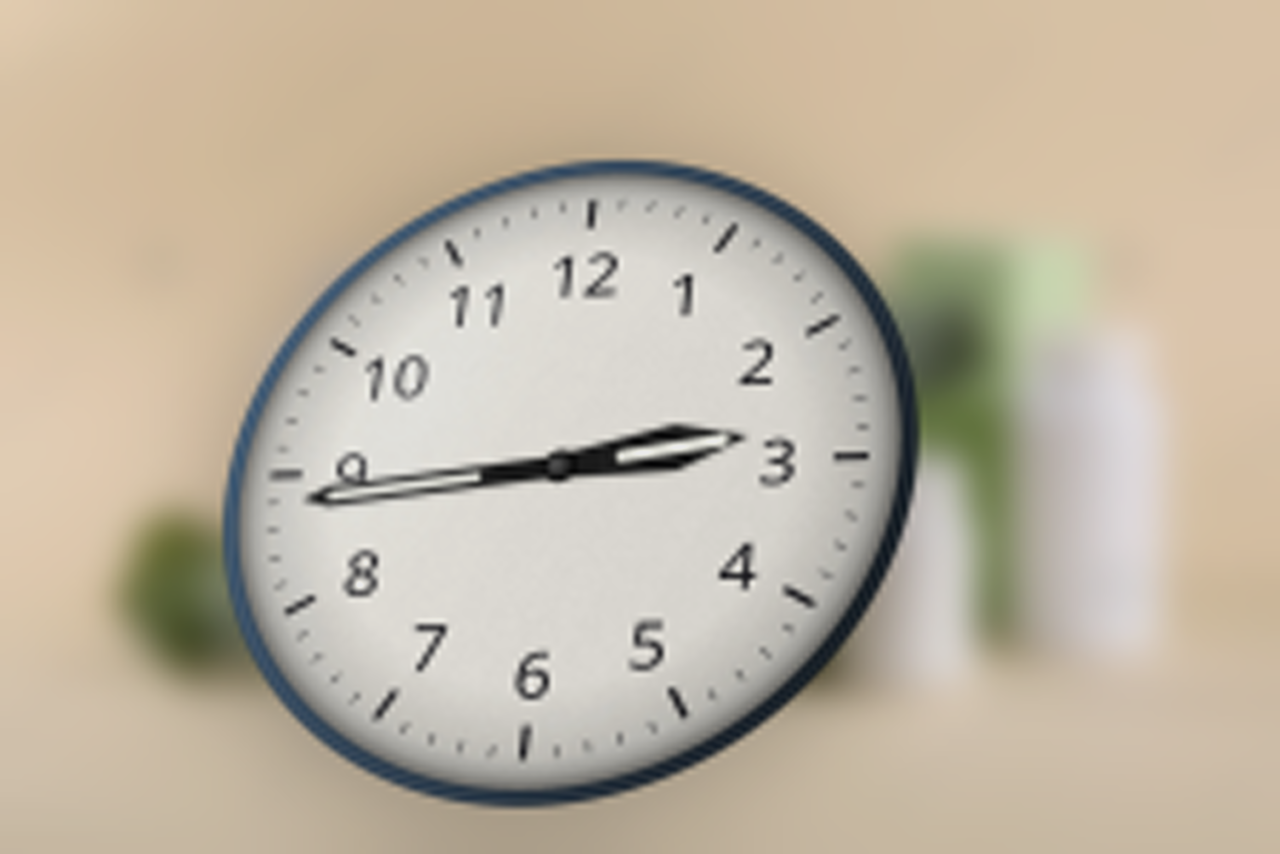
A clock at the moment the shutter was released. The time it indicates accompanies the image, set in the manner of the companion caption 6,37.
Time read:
2,44
